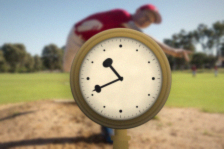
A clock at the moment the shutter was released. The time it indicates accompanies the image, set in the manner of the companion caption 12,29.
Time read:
10,41
